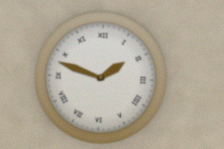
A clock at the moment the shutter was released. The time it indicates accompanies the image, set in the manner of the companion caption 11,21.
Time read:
1,48
